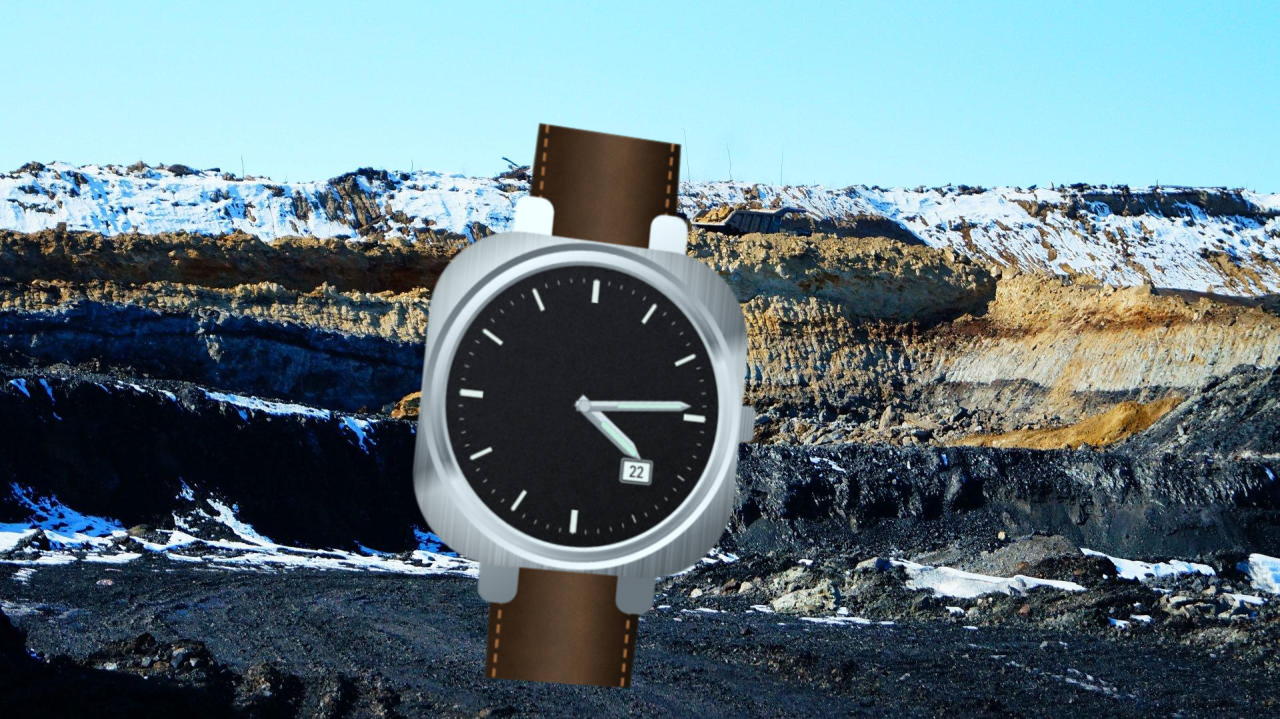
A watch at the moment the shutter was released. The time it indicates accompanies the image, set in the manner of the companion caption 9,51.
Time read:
4,14
